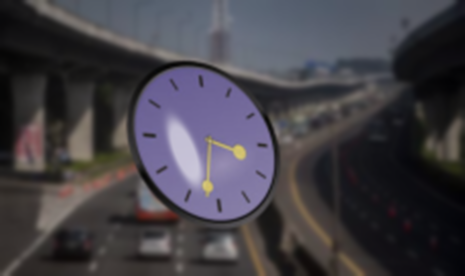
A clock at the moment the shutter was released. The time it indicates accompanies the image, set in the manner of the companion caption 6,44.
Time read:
3,32
